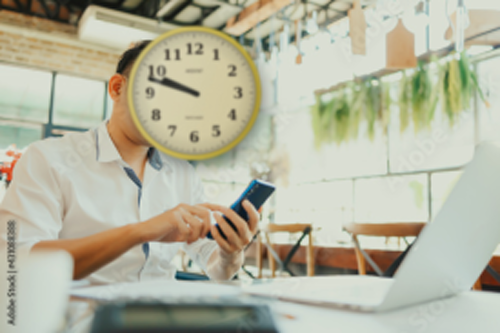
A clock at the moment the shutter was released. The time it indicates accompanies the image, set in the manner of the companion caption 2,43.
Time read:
9,48
